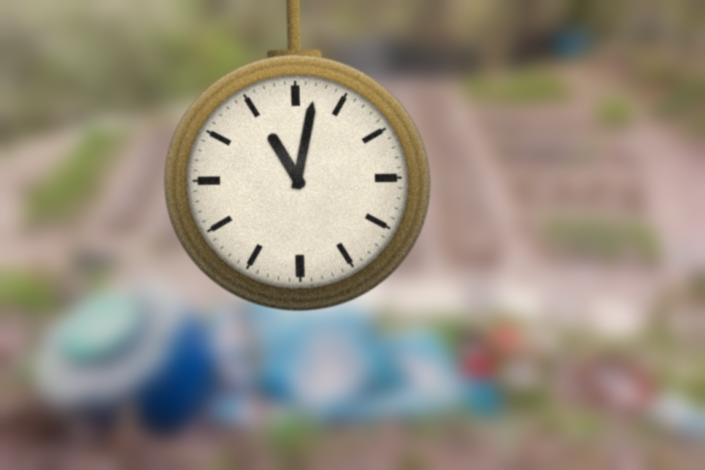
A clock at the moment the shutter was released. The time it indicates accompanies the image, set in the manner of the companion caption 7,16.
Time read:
11,02
